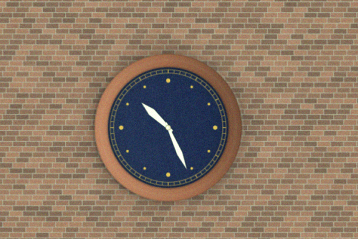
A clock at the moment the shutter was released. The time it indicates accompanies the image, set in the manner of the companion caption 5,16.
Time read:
10,26
